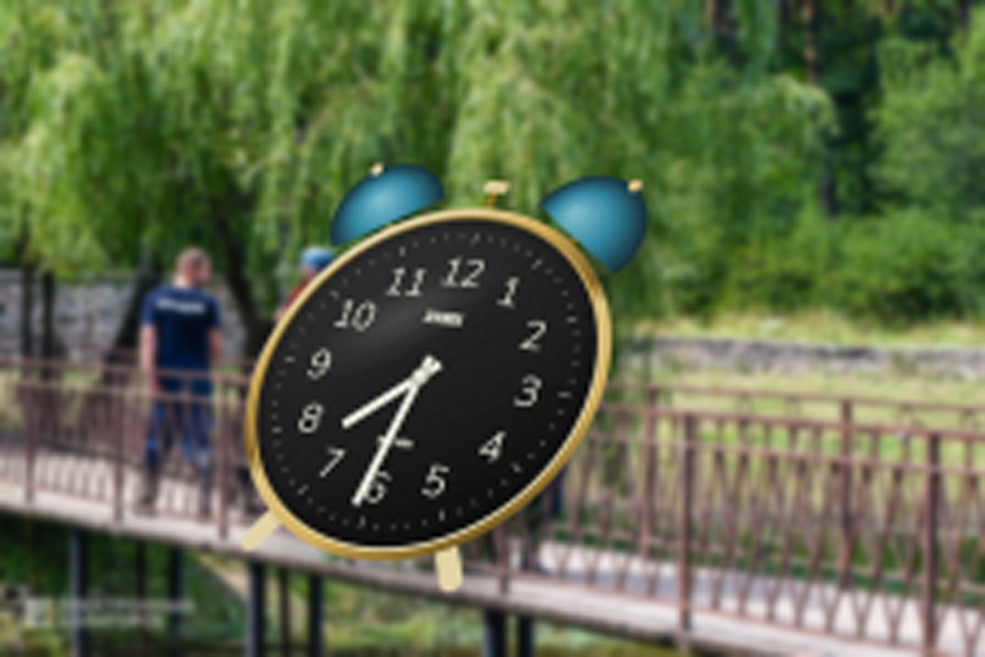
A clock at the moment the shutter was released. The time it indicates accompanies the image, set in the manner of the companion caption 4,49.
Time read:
7,31
